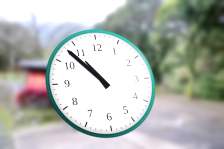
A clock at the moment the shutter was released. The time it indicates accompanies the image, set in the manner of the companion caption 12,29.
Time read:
10,53
